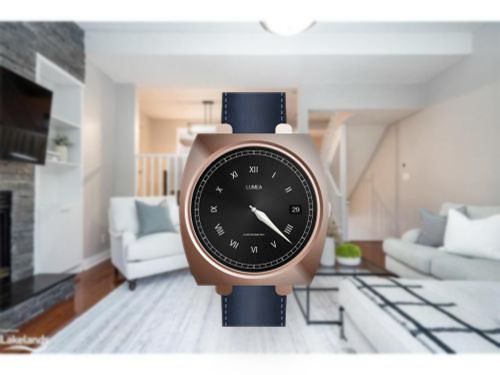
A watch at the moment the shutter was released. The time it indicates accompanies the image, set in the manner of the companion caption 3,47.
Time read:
4,22
